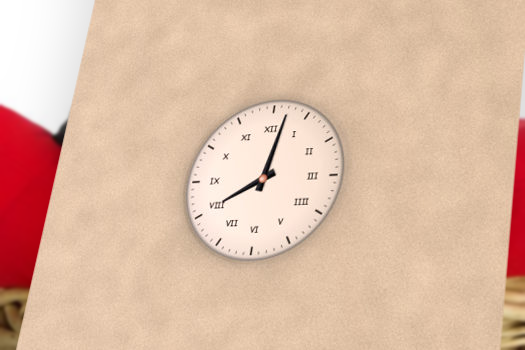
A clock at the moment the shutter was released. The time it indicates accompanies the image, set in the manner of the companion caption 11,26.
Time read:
8,02
